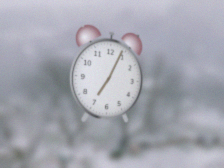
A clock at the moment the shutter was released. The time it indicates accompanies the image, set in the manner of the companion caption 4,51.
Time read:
7,04
